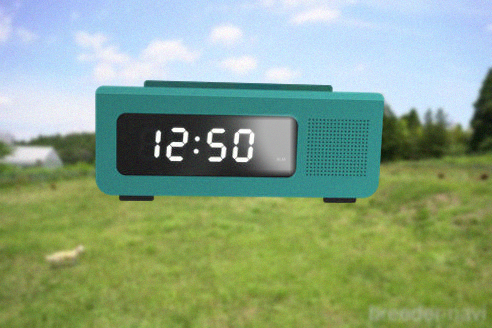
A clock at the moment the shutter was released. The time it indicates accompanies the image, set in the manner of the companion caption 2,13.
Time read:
12,50
